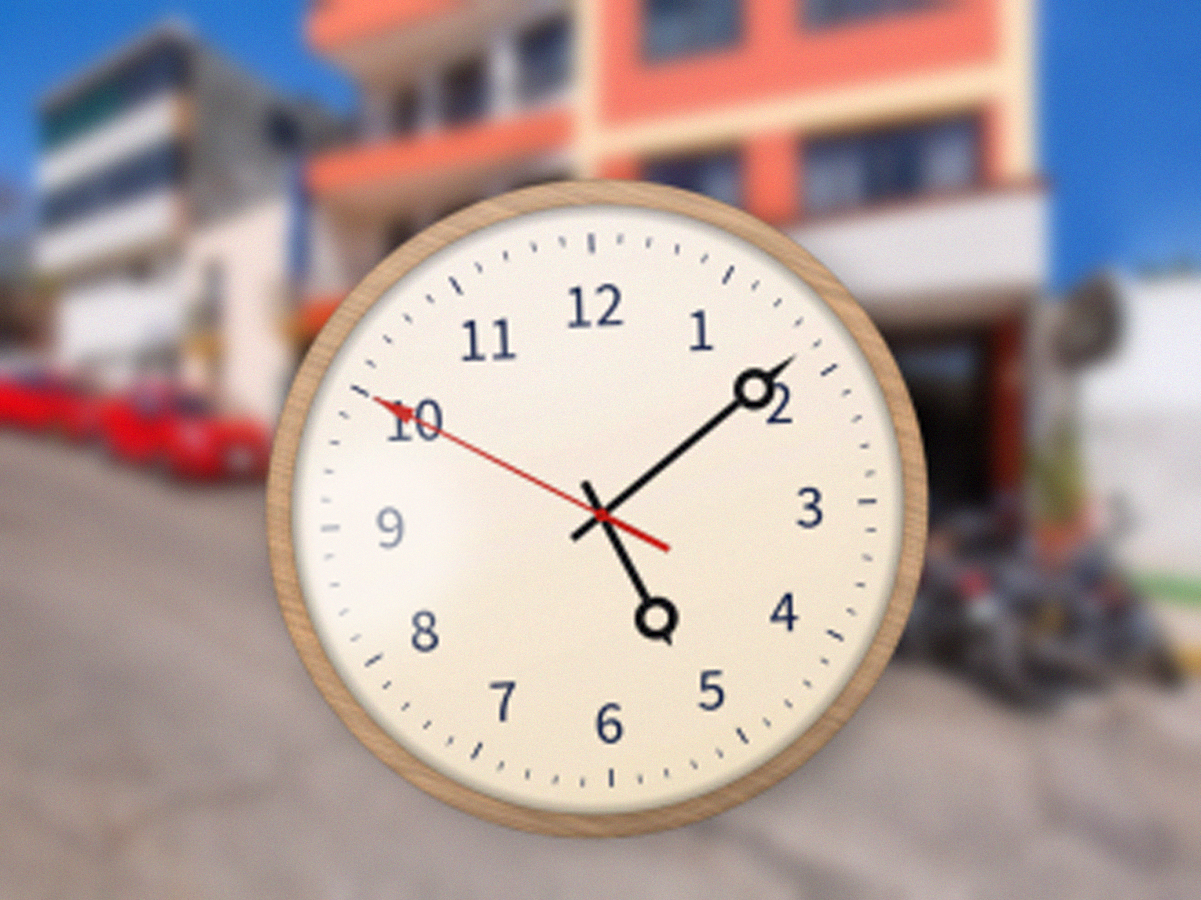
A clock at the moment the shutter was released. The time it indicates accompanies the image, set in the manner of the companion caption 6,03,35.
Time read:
5,08,50
